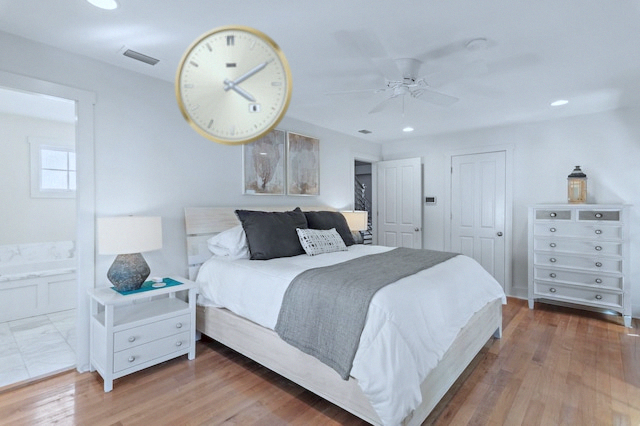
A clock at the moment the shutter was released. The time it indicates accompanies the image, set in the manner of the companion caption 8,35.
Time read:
4,10
